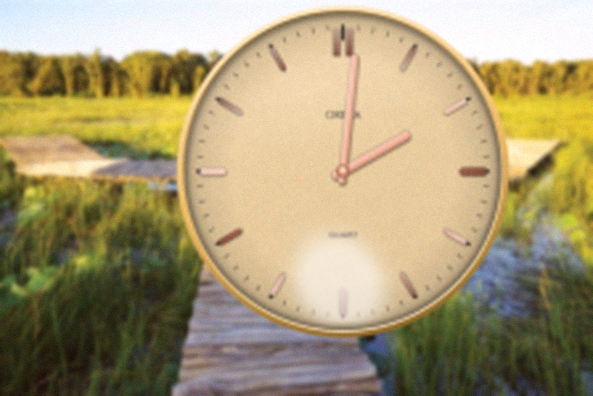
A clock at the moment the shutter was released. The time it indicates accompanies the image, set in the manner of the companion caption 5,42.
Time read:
2,01
